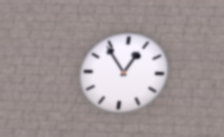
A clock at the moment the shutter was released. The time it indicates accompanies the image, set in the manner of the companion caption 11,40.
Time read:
12,54
